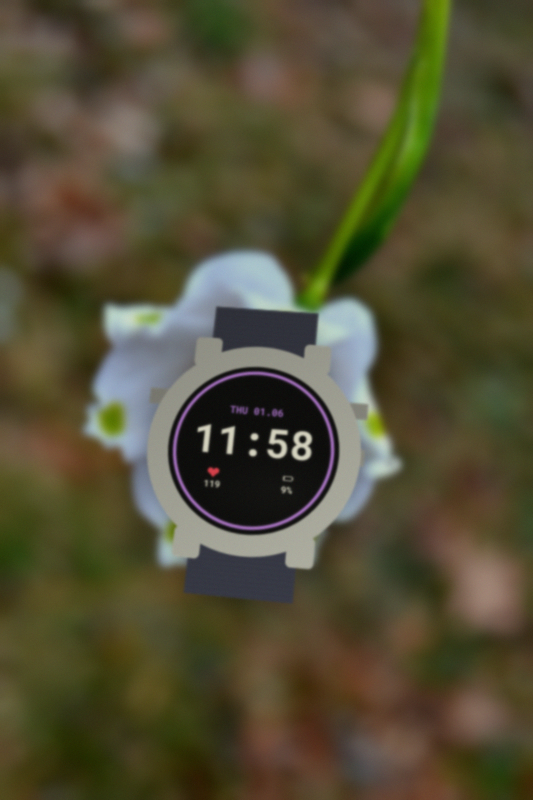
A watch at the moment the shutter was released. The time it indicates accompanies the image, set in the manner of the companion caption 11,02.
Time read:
11,58
